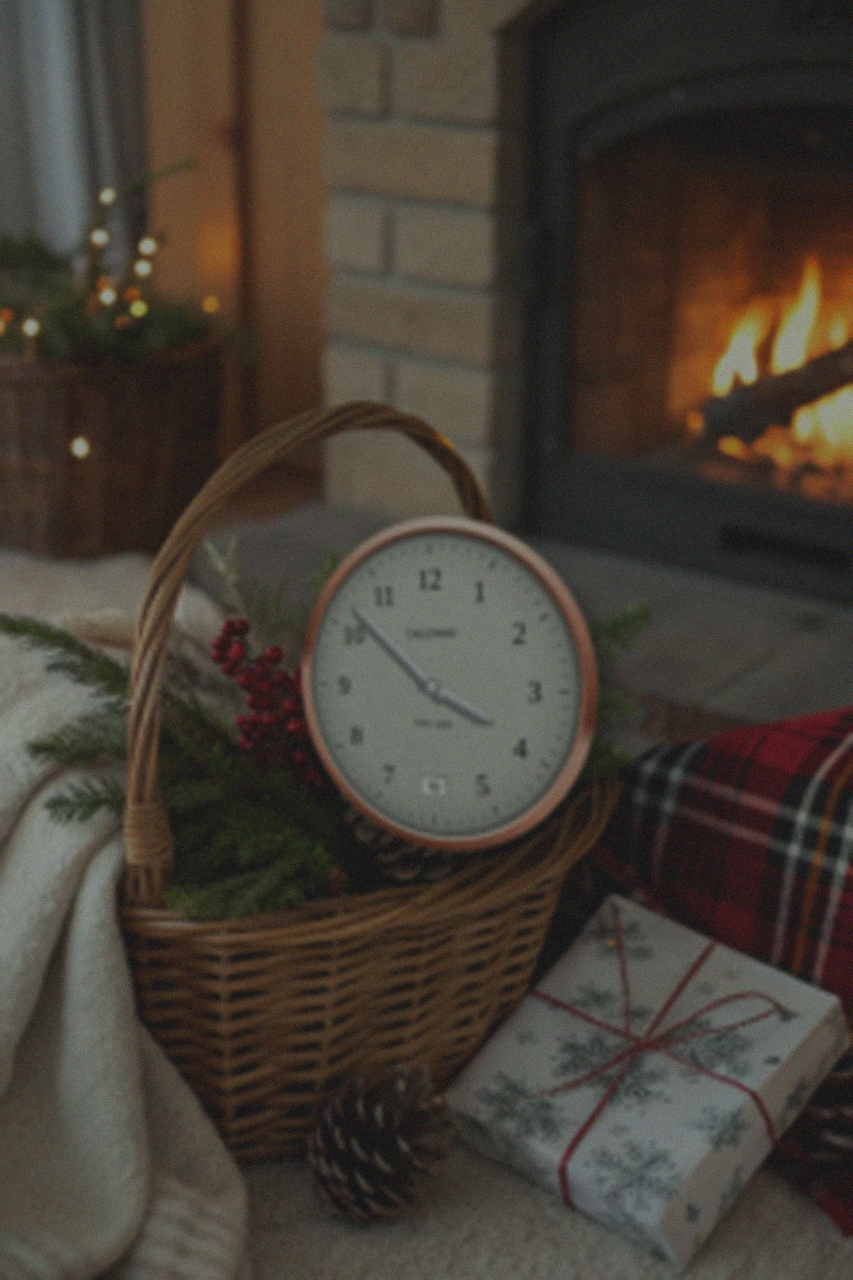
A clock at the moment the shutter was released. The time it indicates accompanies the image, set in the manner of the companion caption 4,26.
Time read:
3,52
